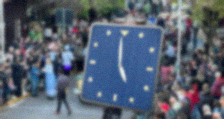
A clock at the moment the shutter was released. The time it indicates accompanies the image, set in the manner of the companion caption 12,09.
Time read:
4,59
